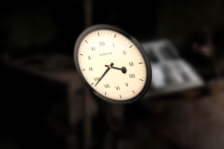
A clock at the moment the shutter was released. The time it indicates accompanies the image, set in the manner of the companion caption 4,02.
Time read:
3,39
